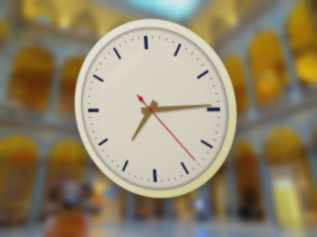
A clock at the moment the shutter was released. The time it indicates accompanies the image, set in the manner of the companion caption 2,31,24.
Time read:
7,14,23
